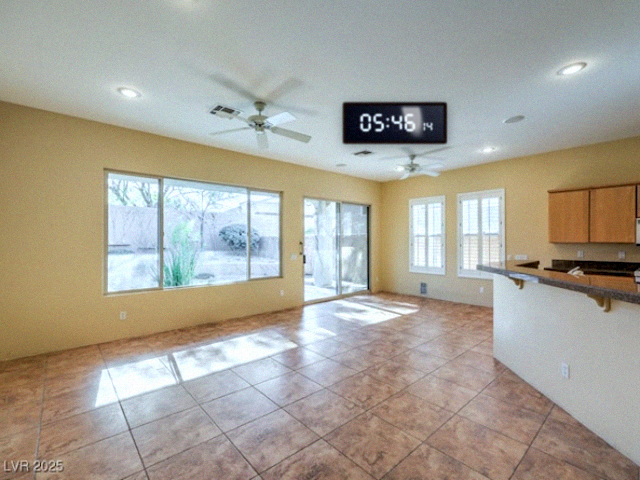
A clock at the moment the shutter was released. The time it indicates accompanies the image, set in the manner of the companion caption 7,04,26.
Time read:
5,46,14
